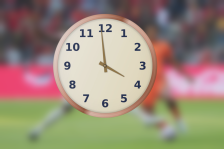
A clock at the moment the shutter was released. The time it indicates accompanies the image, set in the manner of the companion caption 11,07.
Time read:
3,59
